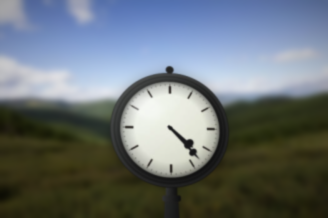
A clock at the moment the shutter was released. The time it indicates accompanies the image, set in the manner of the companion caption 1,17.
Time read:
4,23
